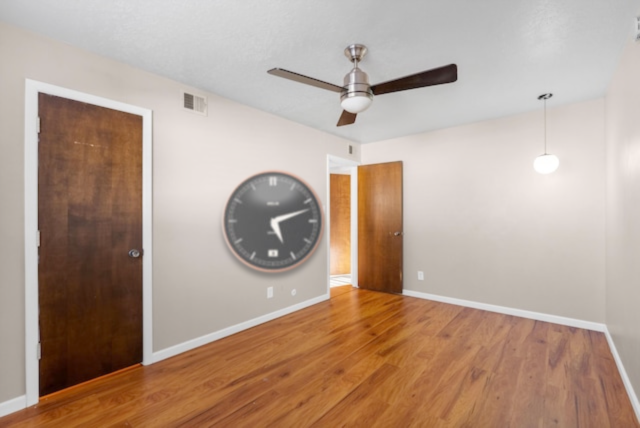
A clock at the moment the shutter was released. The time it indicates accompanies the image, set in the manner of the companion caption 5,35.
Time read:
5,12
